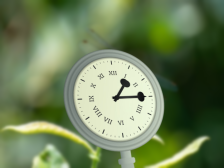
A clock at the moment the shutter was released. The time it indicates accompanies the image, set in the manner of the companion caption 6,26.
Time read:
1,15
